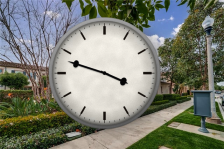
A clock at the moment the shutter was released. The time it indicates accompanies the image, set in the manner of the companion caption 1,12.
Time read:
3,48
